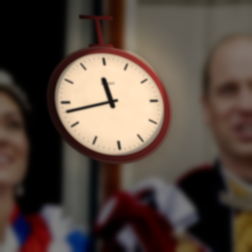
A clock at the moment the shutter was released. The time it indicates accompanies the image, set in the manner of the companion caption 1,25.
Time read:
11,43
